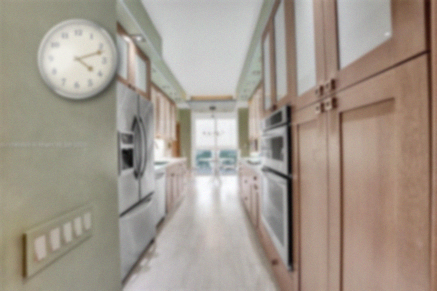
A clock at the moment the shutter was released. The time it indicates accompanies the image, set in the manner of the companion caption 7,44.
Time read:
4,12
